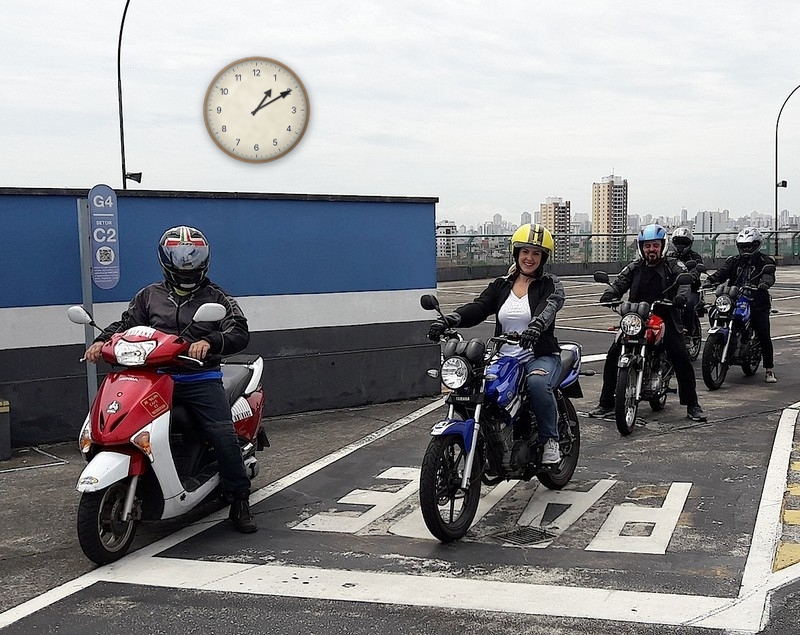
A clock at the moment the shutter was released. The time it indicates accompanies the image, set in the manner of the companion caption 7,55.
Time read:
1,10
